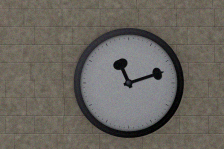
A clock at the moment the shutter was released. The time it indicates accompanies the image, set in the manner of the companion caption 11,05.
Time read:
11,12
